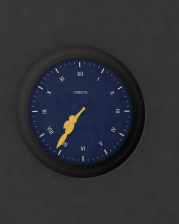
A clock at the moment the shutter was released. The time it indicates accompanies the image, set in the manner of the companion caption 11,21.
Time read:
7,36
